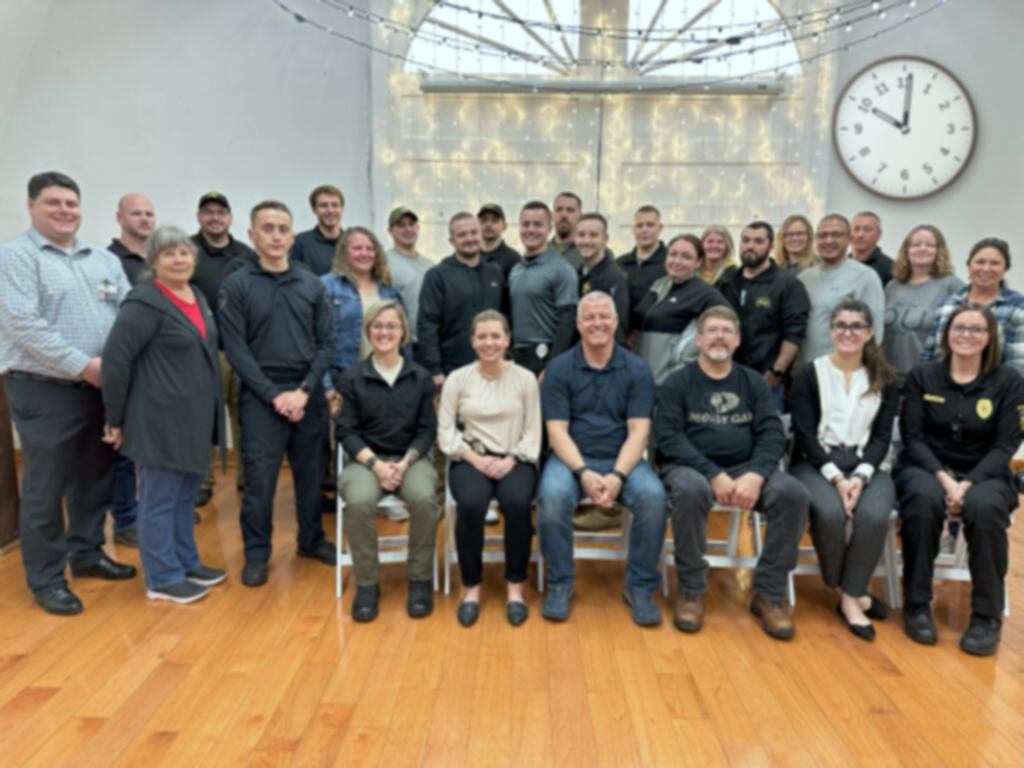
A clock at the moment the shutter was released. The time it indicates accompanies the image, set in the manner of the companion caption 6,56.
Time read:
10,01
